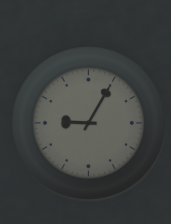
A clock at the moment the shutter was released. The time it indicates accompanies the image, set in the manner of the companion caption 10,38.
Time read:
9,05
